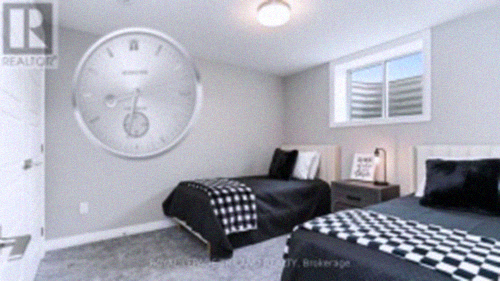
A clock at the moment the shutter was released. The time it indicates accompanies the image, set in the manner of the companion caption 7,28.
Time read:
8,32
